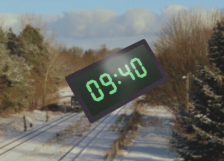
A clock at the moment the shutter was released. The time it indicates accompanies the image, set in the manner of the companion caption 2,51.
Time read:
9,40
